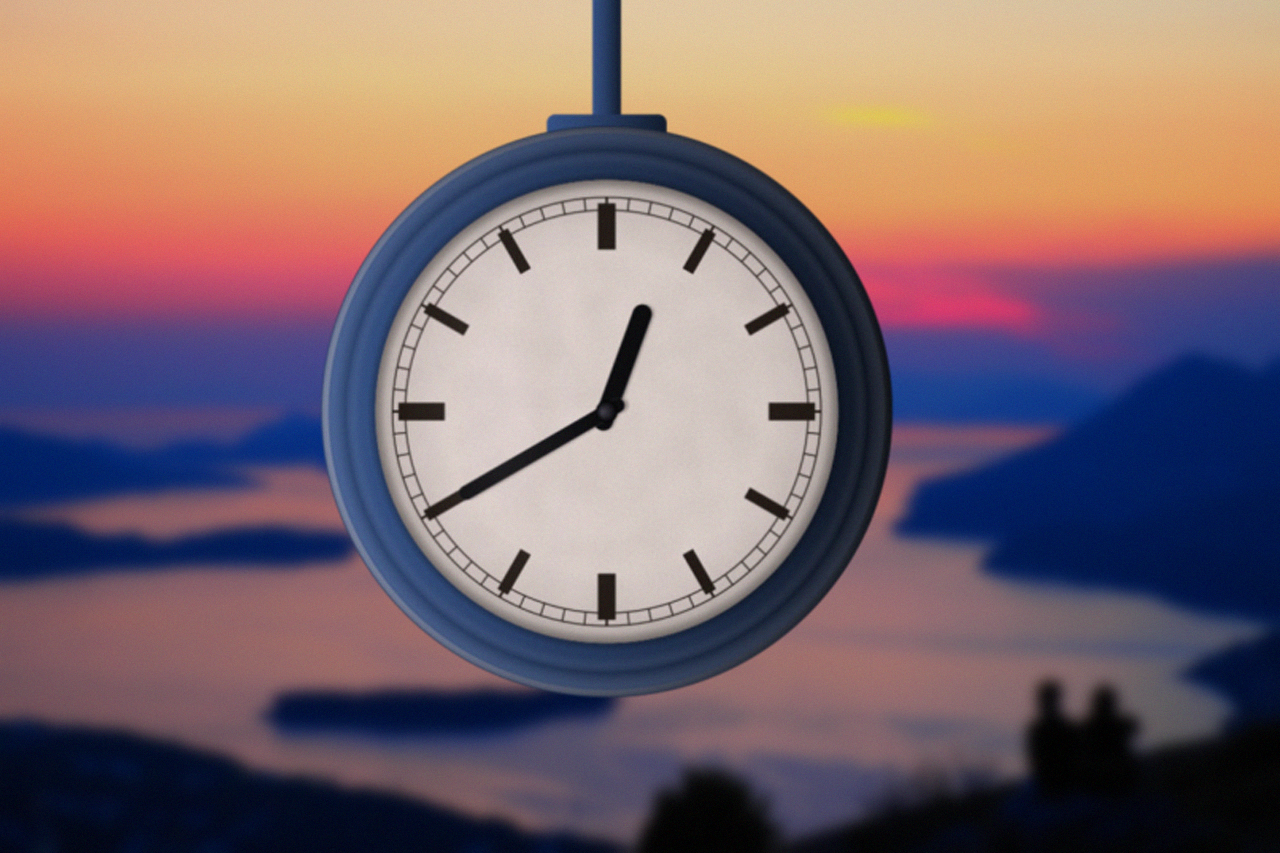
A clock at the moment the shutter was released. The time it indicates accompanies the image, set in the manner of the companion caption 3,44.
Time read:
12,40
